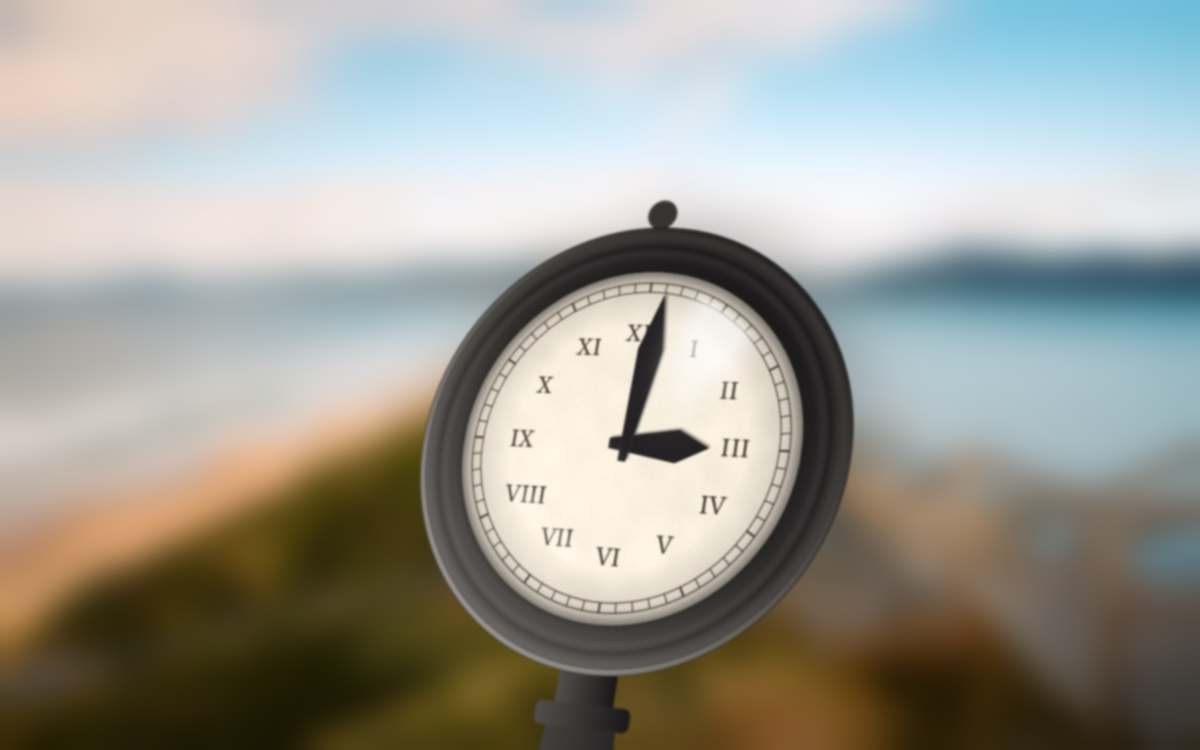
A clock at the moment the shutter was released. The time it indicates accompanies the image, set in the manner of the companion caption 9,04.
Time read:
3,01
